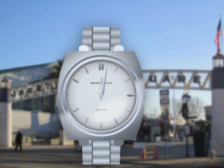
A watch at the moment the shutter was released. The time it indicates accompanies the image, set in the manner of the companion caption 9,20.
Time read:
12,02
